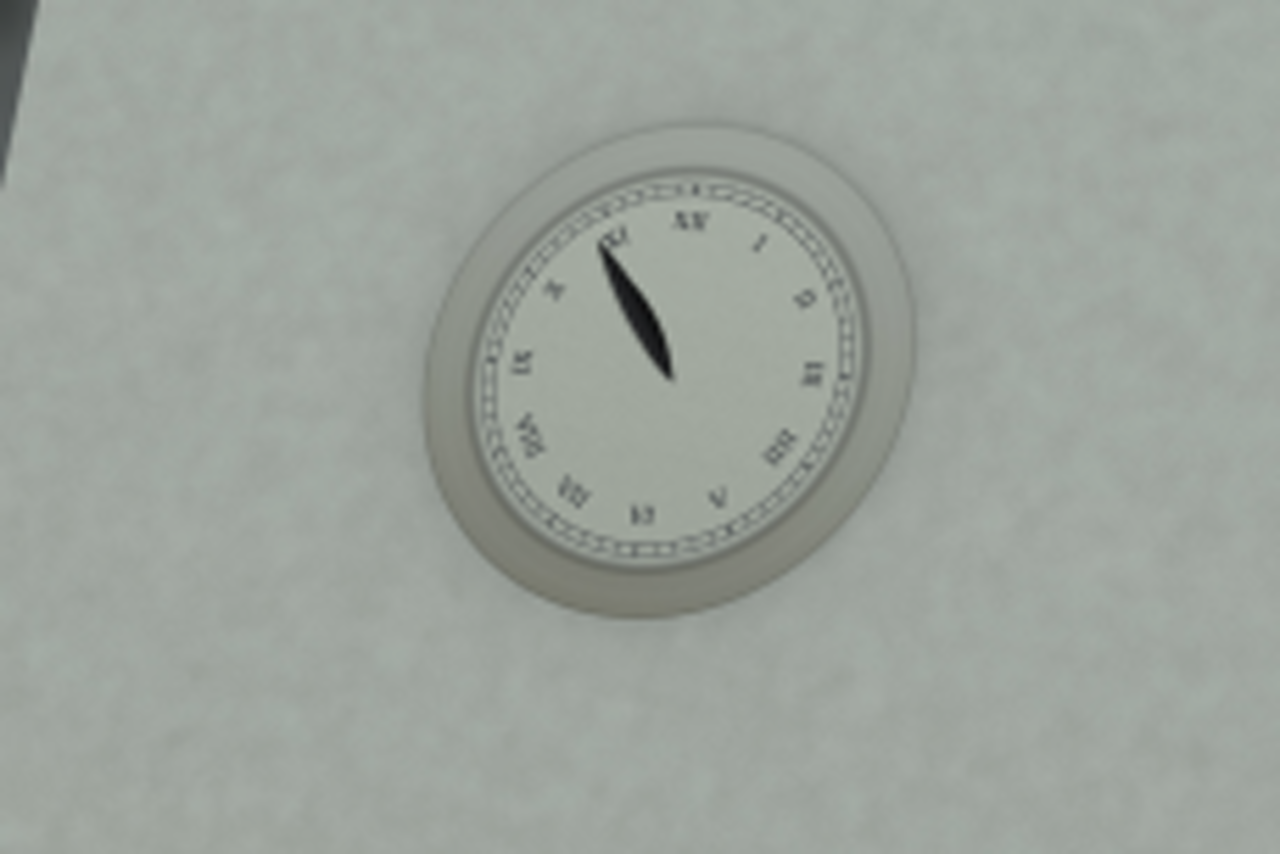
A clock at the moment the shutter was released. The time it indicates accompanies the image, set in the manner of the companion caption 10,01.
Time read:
10,54
